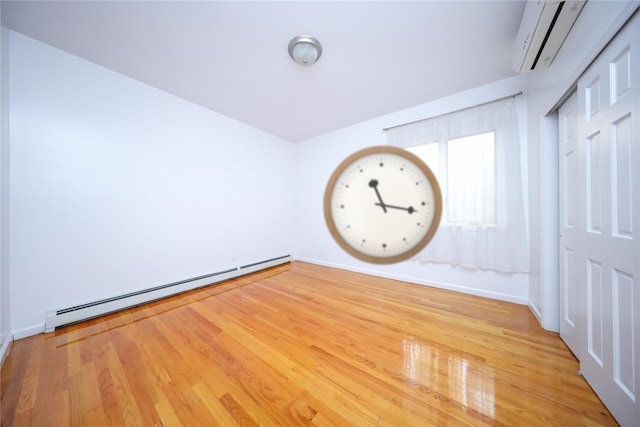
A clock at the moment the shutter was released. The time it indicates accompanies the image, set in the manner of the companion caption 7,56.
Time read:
11,17
